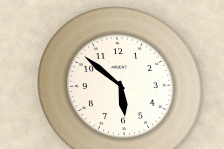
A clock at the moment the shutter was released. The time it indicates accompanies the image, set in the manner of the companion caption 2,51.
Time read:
5,52
